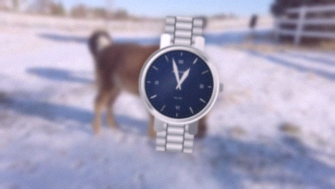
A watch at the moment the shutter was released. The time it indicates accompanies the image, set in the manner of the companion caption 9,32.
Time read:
12,57
